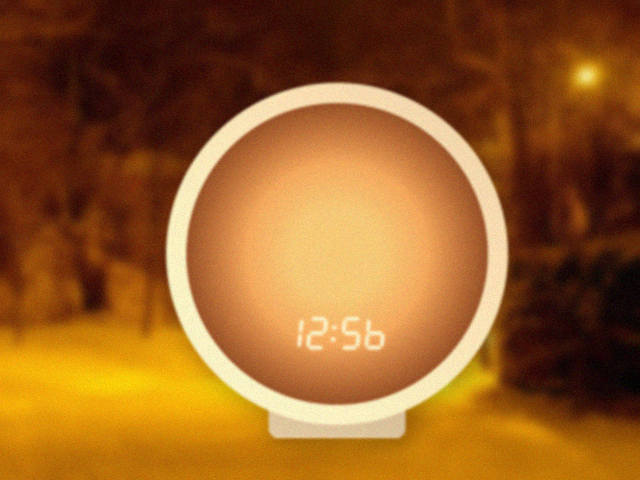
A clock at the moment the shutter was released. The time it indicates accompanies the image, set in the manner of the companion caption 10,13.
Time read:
12,56
